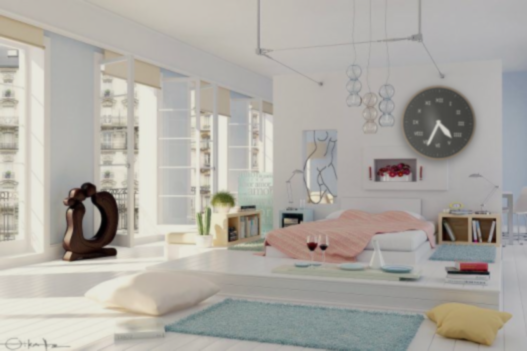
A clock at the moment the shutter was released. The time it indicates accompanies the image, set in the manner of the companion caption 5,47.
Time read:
4,34
